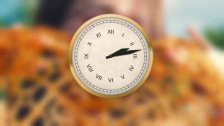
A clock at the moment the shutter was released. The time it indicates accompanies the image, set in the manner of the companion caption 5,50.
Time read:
2,13
